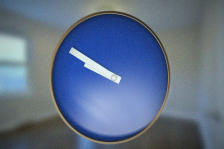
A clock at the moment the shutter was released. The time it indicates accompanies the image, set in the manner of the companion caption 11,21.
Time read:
9,50
